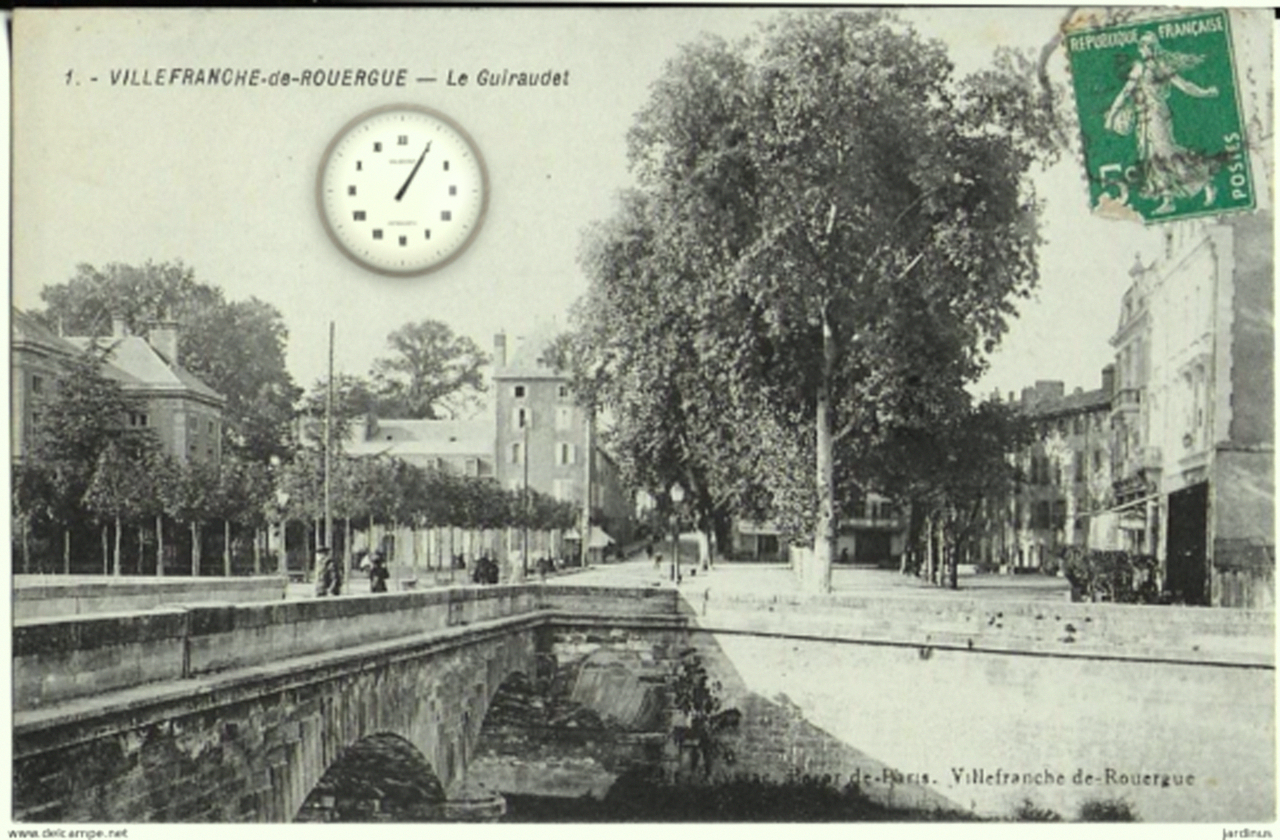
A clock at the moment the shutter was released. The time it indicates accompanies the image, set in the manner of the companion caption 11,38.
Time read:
1,05
